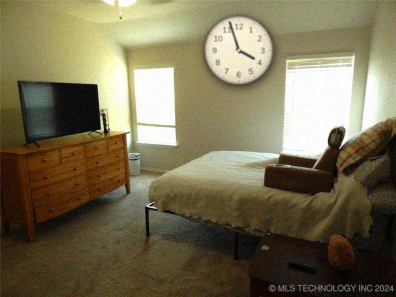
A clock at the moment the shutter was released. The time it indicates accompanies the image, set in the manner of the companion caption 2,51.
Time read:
3,57
